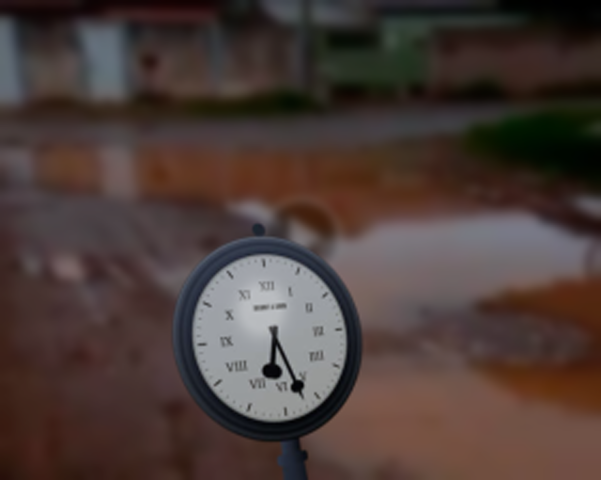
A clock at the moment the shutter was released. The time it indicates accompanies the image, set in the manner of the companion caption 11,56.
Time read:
6,27
